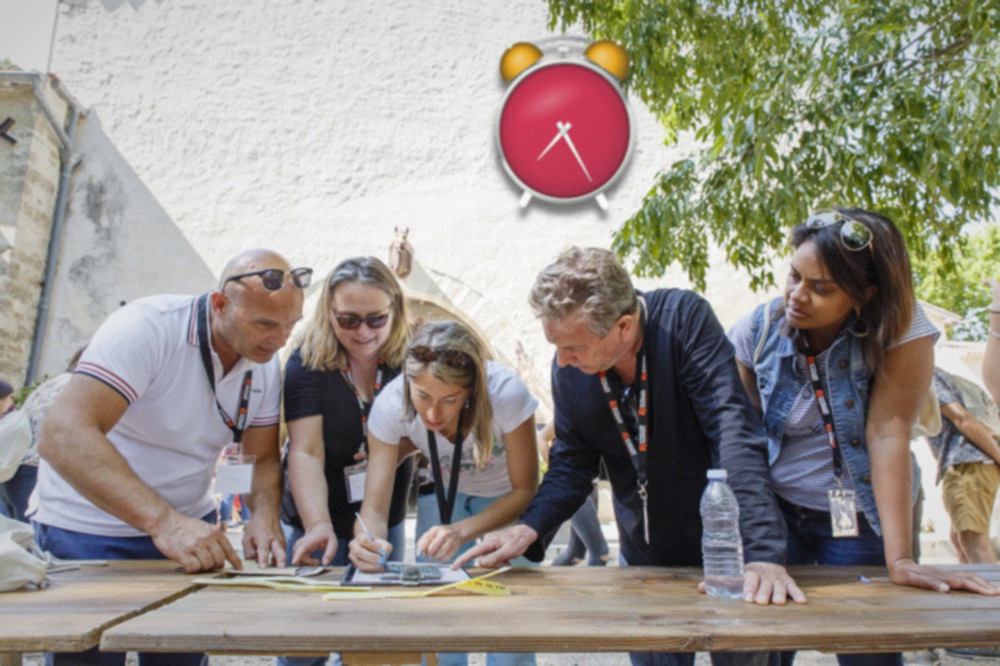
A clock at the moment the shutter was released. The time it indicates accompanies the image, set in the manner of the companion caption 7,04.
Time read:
7,25
